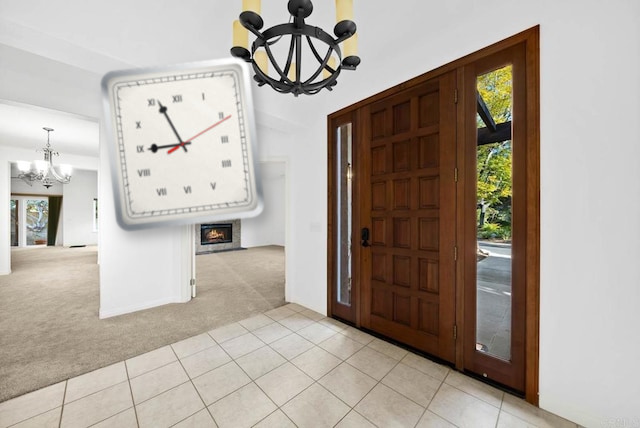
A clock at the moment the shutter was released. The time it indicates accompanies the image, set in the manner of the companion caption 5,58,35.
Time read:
8,56,11
